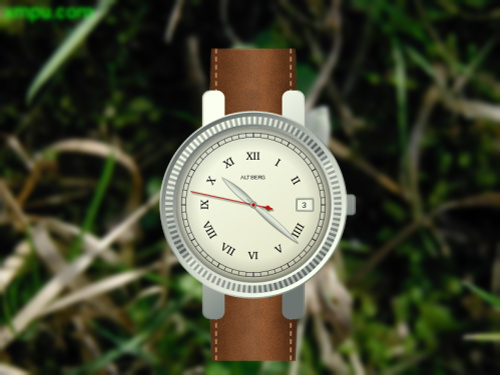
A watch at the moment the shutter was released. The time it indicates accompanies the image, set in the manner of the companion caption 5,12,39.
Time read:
10,21,47
